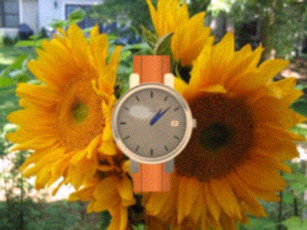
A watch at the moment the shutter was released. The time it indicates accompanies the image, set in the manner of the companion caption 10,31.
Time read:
1,08
